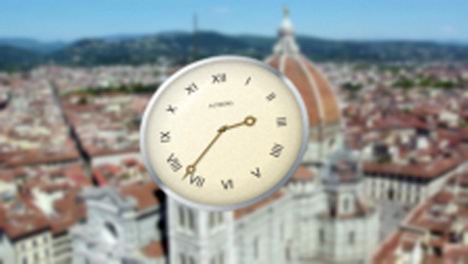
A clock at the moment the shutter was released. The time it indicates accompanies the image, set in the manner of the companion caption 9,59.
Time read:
2,37
